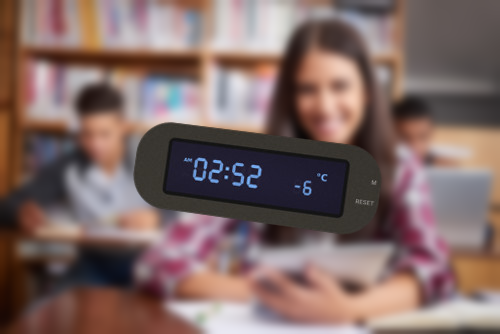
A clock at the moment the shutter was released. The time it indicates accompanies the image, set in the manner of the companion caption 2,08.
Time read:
2,52
